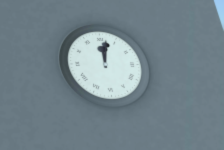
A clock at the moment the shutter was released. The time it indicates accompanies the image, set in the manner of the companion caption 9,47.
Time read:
12,02
